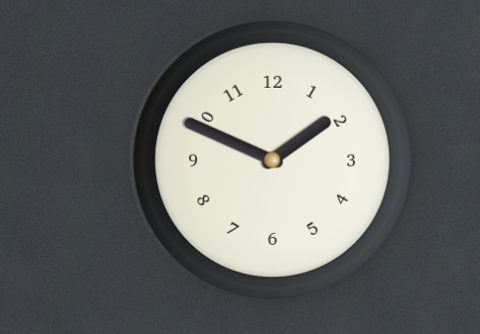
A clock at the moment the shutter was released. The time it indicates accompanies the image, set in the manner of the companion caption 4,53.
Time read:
1,49
